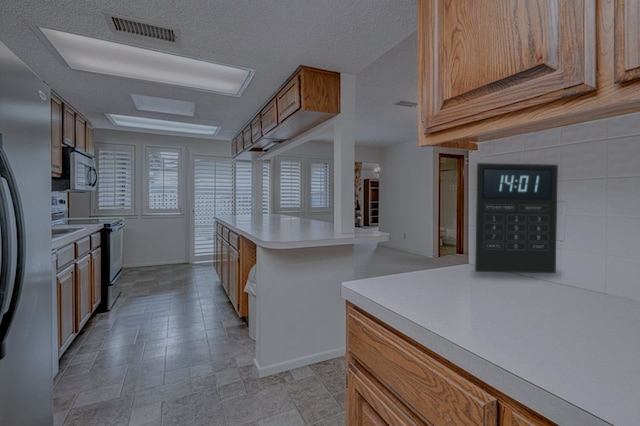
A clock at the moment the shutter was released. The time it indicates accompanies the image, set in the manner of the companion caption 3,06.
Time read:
14,01
